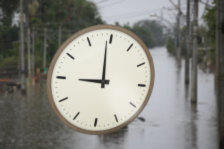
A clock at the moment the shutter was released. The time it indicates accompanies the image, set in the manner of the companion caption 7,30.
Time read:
8,59
